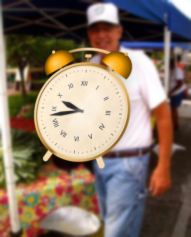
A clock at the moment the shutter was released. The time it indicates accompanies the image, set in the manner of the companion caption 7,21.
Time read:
9,43
